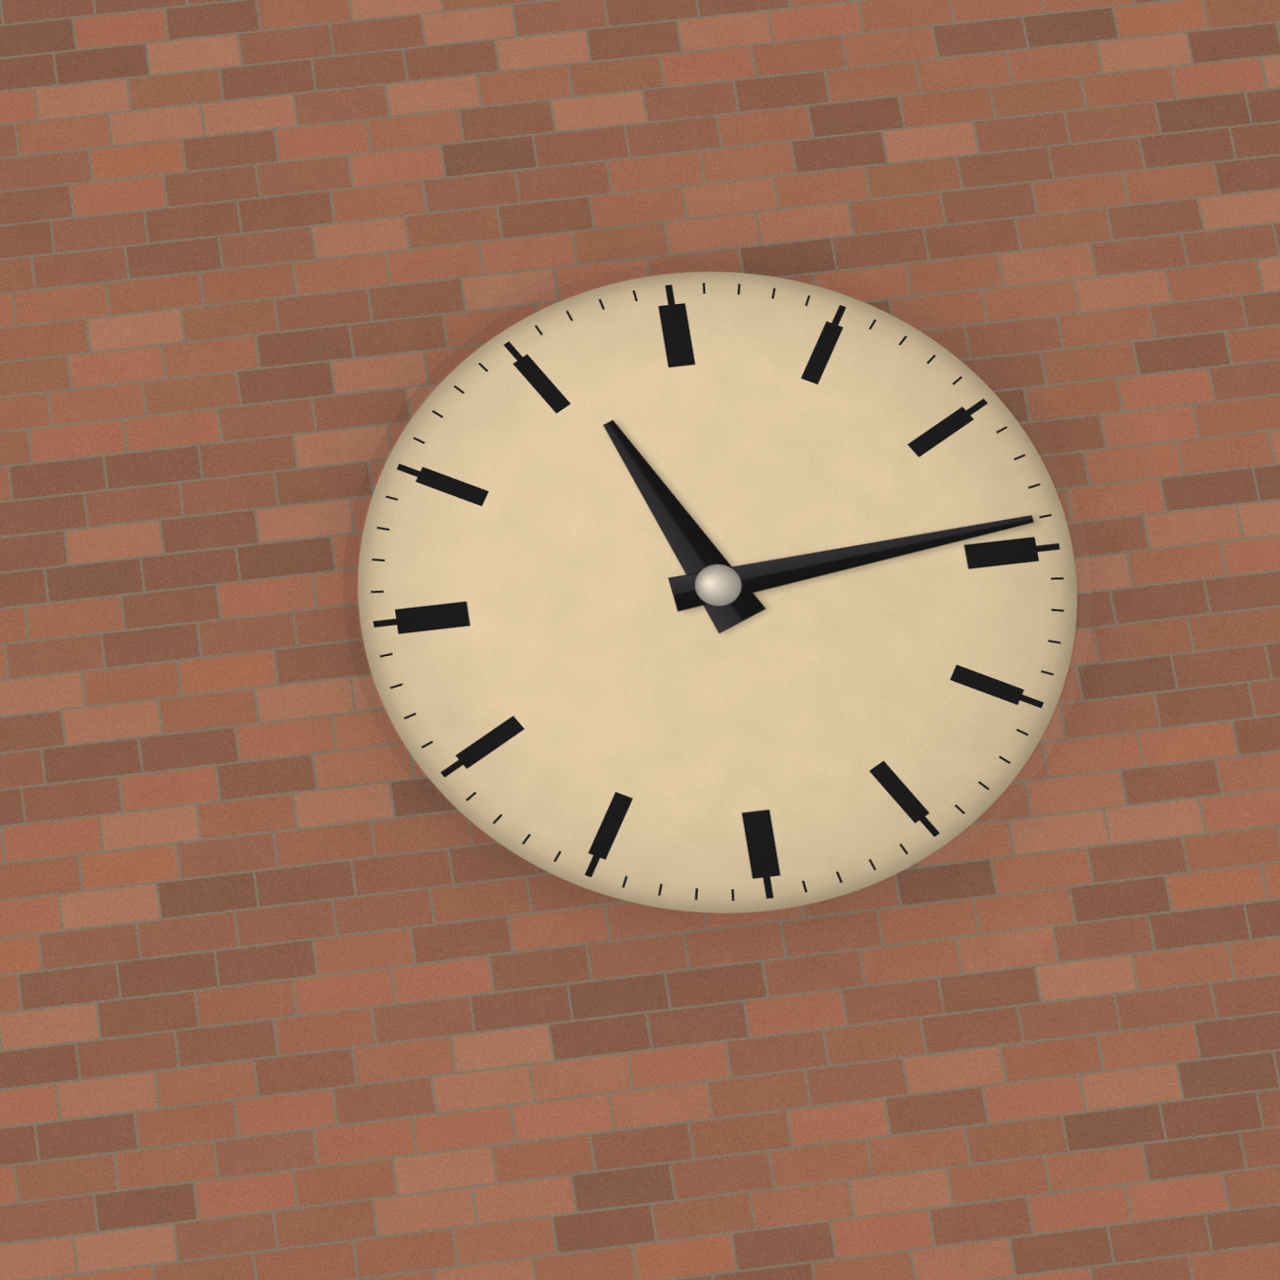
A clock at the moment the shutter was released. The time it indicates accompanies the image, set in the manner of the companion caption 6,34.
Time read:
11,14
